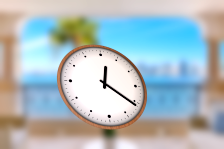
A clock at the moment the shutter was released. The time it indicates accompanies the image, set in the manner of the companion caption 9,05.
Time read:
12,21
